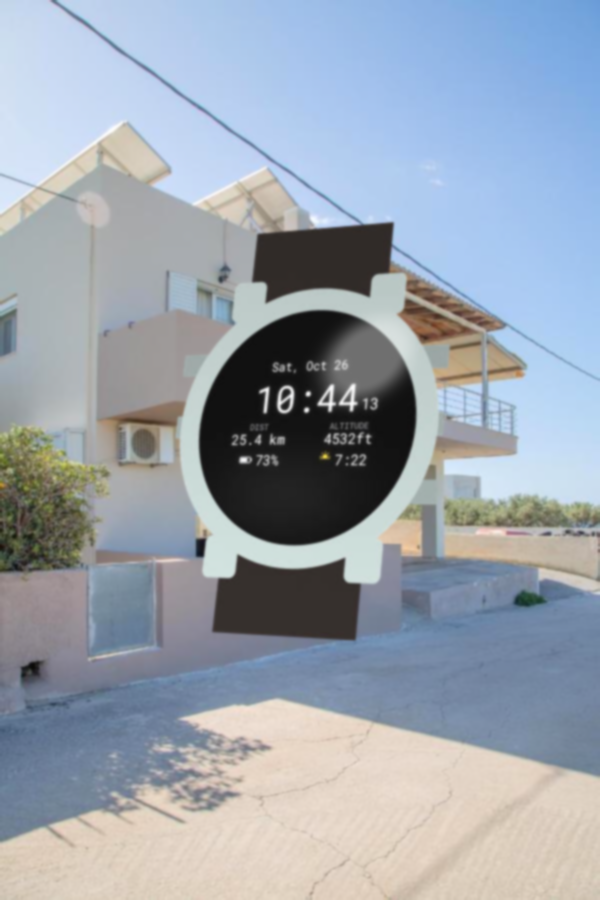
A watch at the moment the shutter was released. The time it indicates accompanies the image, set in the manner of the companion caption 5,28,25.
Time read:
10,44,13
